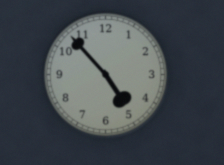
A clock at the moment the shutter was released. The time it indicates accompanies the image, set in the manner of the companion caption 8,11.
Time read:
4,53
